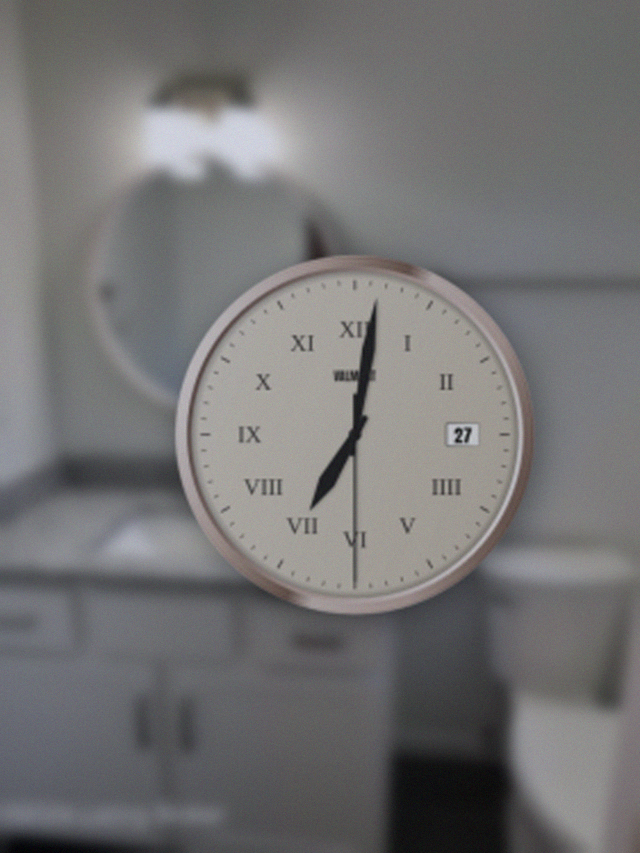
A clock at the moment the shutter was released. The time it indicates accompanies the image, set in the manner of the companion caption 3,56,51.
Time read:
7,01,30
